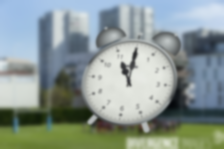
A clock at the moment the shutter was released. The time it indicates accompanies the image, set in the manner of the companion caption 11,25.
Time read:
11,00
